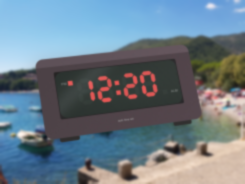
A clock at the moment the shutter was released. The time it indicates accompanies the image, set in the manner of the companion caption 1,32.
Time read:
12,20
